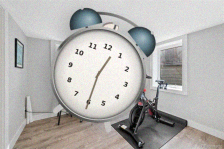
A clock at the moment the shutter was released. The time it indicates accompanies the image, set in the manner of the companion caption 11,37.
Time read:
12,30
